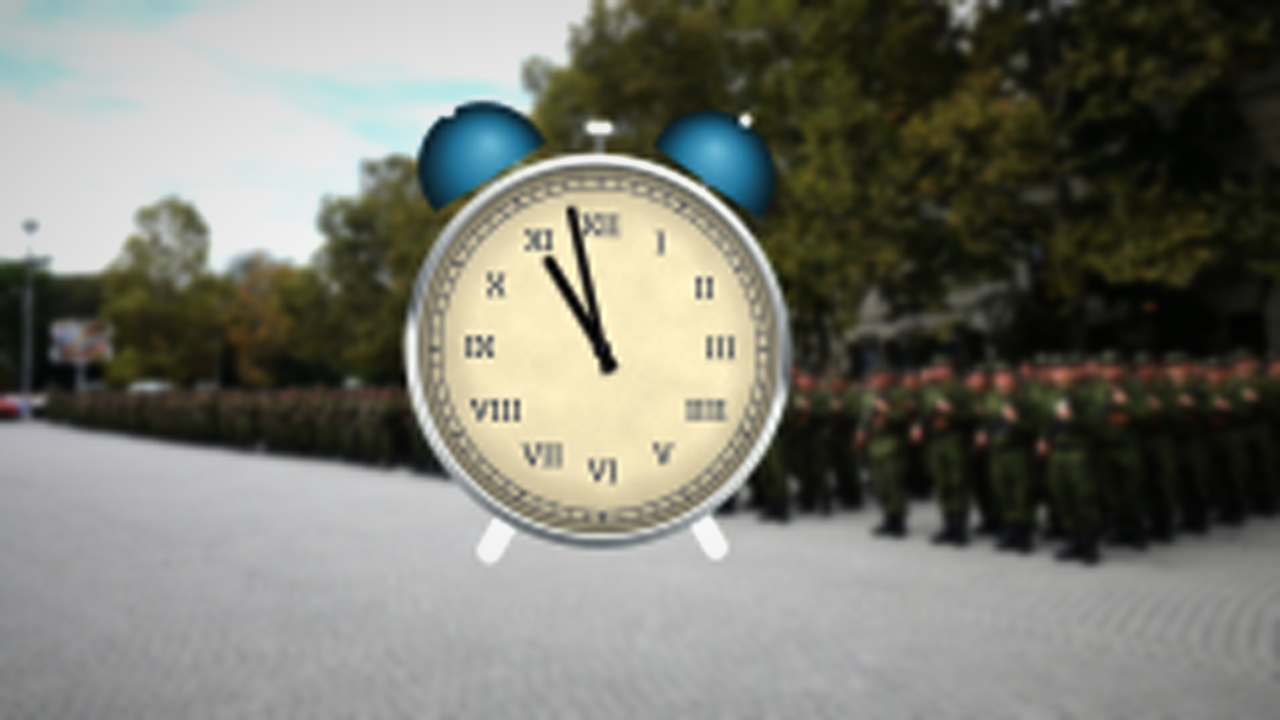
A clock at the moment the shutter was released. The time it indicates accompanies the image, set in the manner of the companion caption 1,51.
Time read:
10,58
